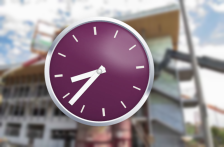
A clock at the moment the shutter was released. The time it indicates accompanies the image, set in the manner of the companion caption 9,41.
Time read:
8,38
